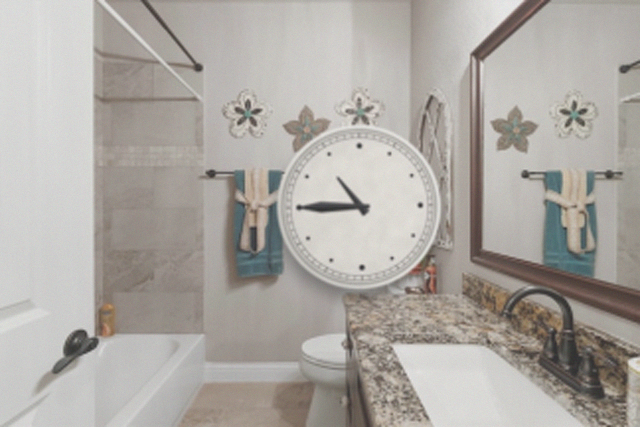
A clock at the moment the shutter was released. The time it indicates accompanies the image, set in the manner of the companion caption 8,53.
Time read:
10,45
